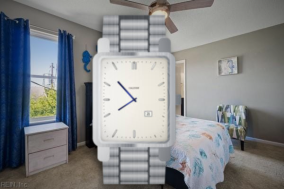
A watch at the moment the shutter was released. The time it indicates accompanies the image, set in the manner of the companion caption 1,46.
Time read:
7,53
